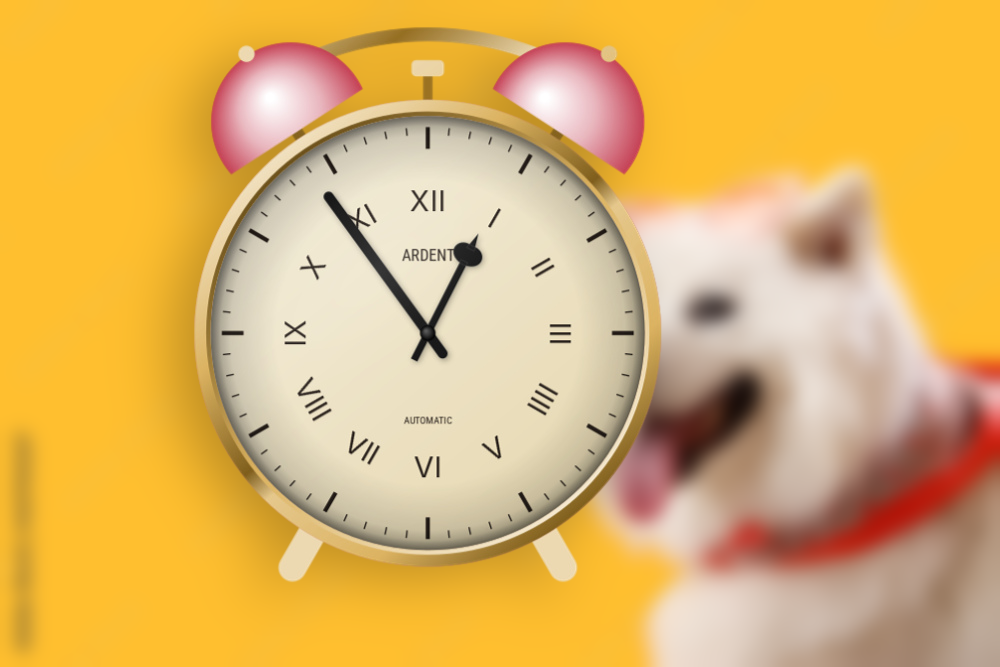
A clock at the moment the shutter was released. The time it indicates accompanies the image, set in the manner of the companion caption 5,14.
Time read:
12,54
